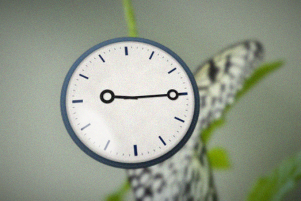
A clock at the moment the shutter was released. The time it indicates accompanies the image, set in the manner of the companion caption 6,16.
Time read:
9,15
